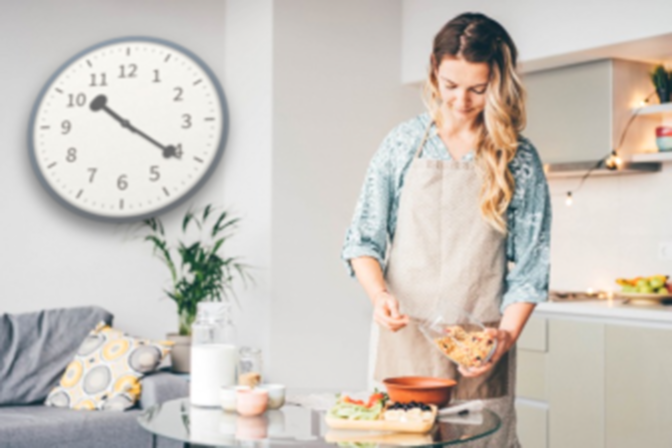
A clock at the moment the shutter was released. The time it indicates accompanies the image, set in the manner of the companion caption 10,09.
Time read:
10,21
